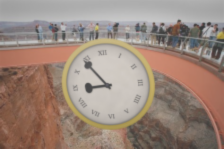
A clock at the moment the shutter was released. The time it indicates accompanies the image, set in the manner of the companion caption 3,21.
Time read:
8,54
